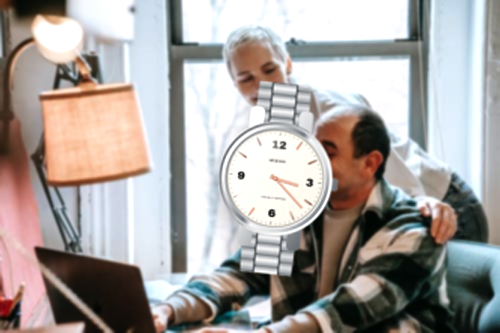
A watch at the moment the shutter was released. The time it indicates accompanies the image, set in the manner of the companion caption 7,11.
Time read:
3,22
